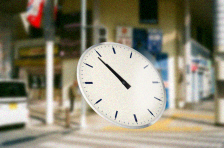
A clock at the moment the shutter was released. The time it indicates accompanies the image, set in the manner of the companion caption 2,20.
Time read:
10,54
